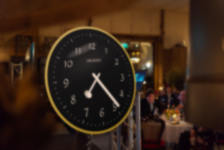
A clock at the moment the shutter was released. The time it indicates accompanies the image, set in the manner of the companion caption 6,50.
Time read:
7,24
